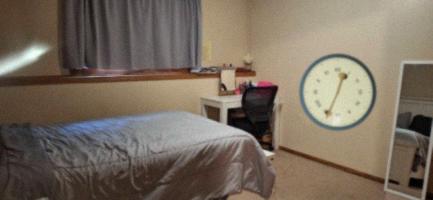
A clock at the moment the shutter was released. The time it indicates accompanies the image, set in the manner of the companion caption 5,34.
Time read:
12,34
